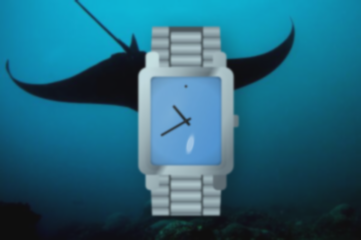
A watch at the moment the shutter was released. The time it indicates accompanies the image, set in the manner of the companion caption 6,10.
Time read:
10,40
